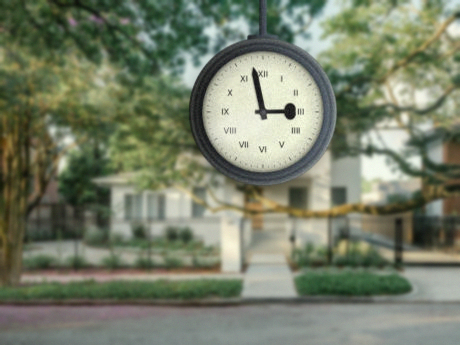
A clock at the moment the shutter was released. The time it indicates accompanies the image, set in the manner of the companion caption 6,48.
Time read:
2,58
